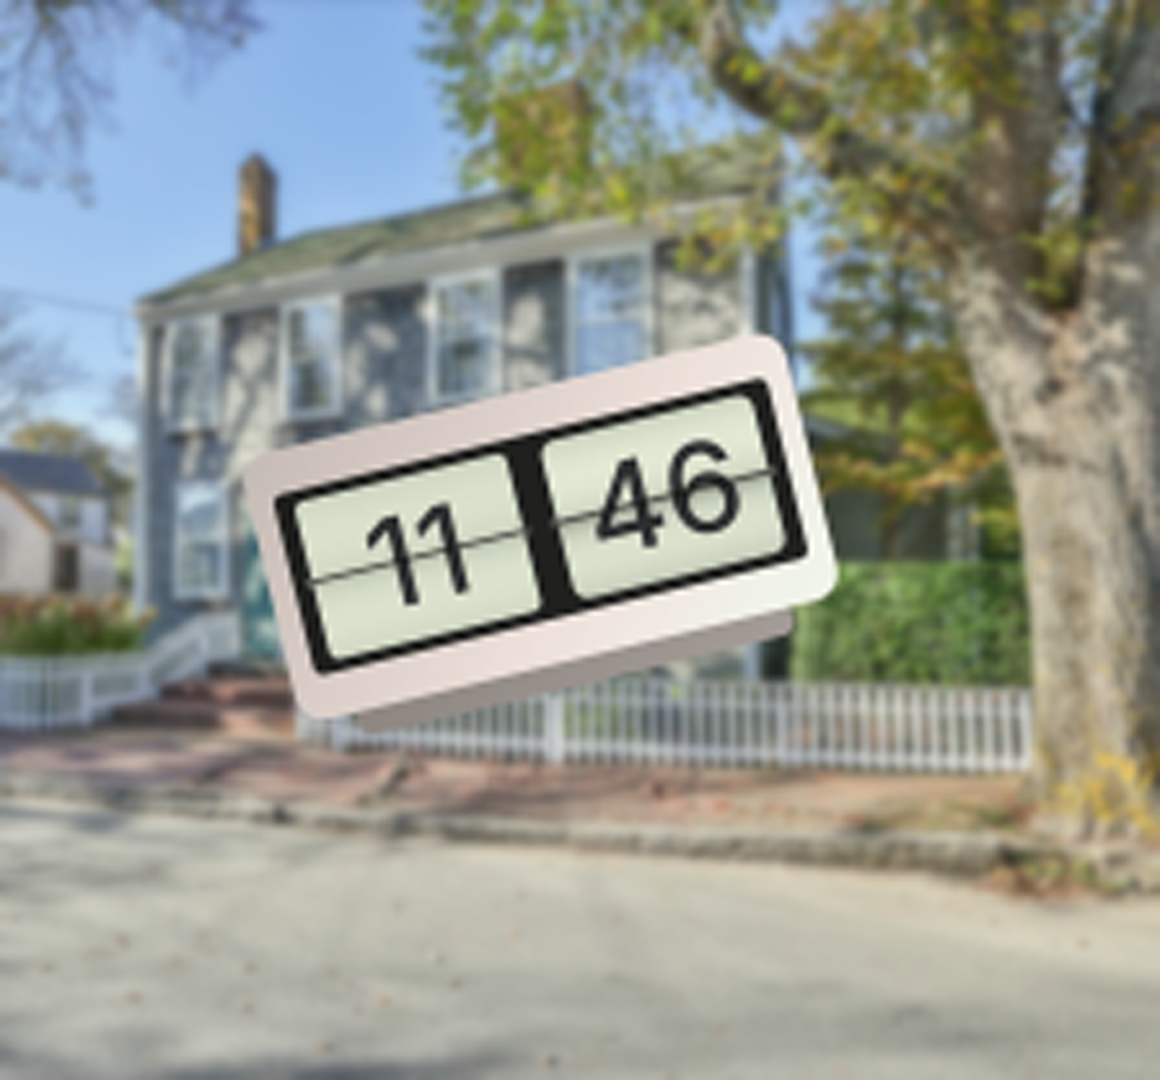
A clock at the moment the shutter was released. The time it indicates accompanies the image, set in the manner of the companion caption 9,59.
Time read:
11,46
